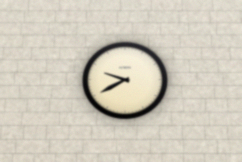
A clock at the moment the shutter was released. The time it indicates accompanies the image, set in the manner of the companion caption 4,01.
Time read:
9,40
